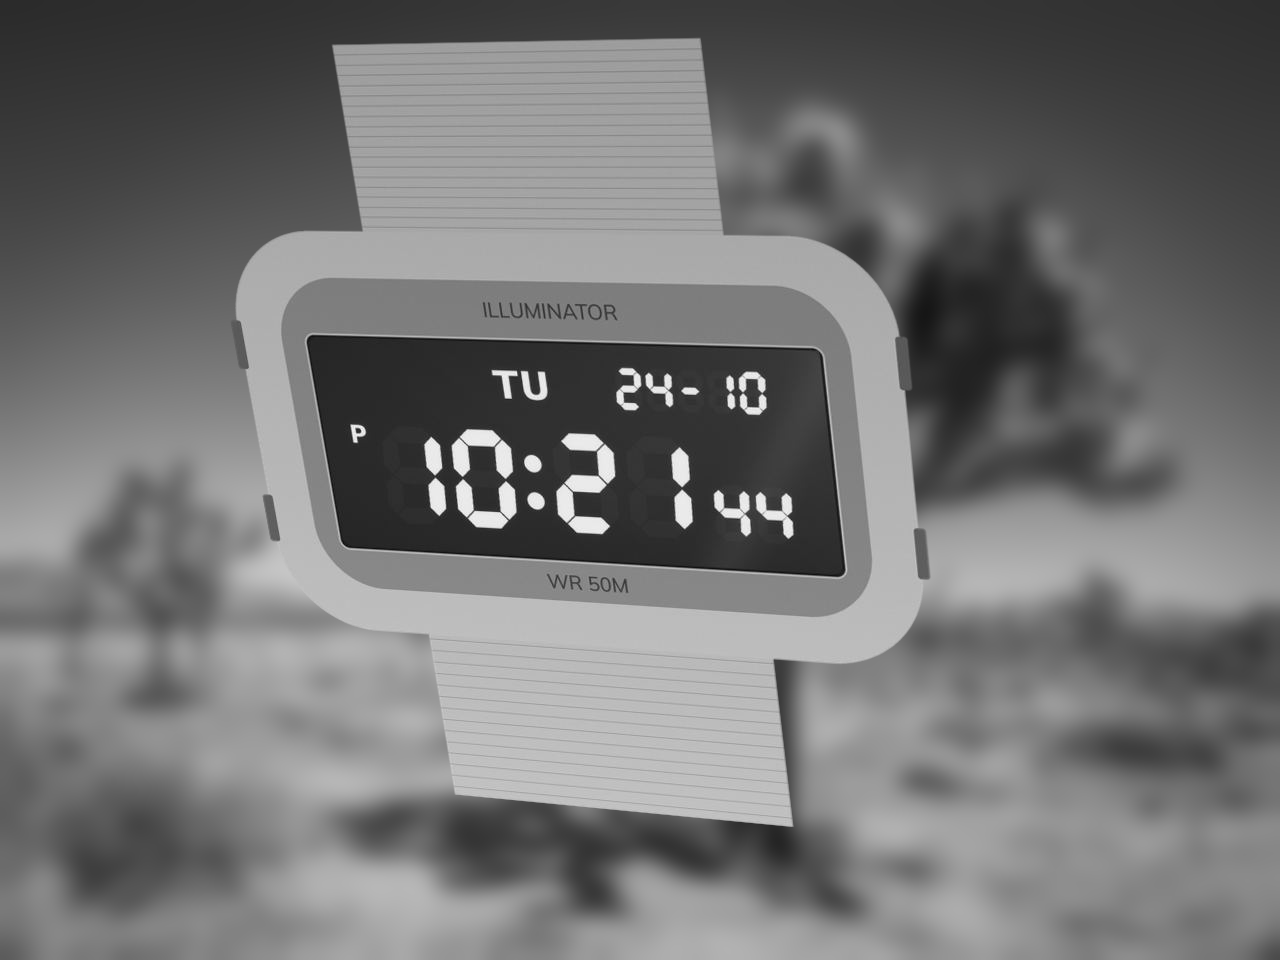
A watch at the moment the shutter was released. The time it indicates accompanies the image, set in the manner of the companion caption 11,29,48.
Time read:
10,21,44
